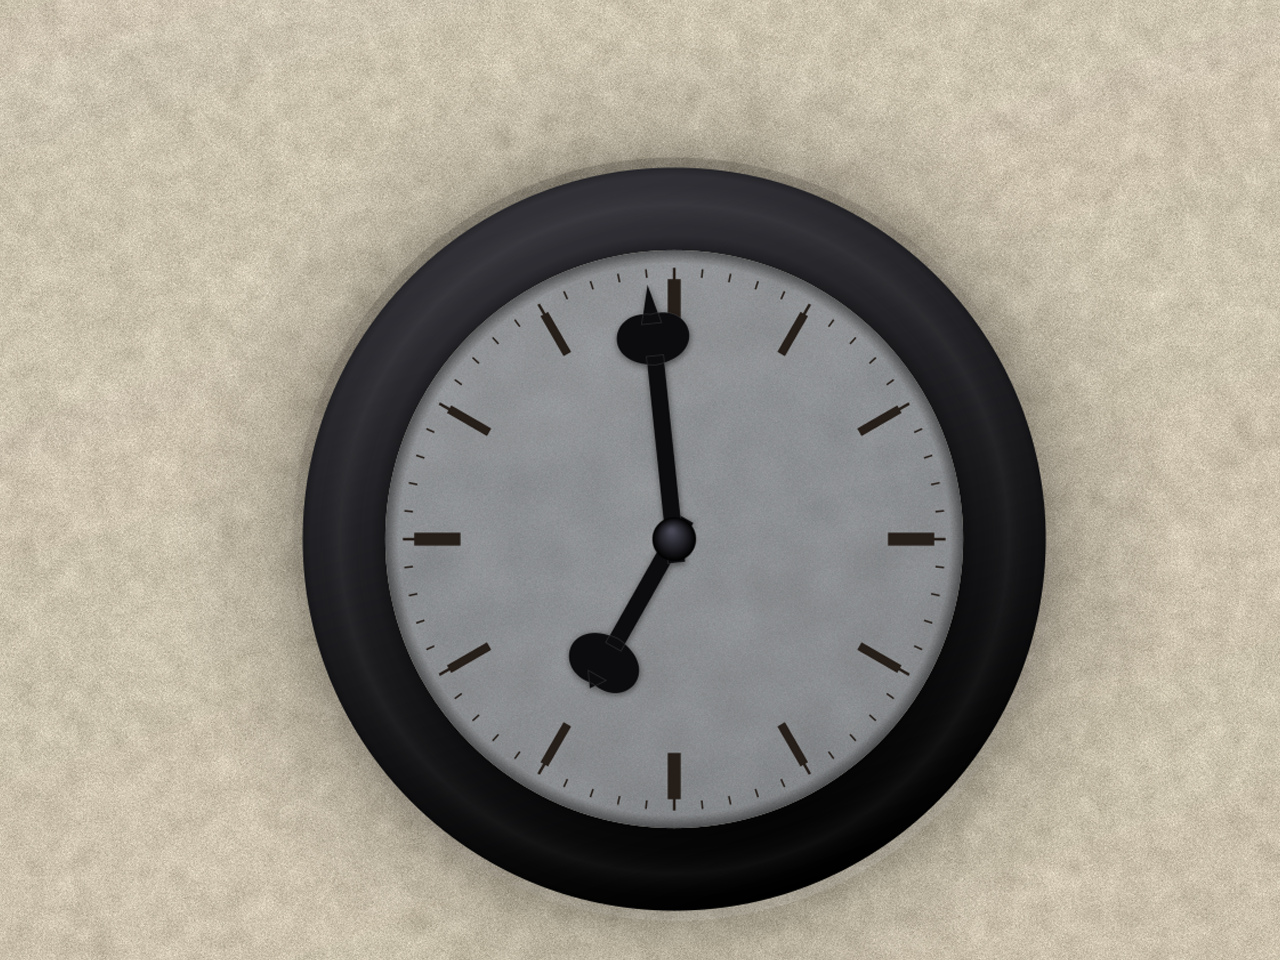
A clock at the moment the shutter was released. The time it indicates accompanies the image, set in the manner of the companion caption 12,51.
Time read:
6,59
